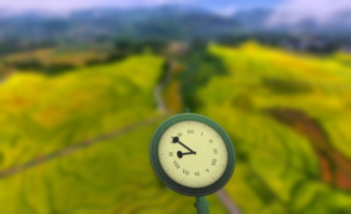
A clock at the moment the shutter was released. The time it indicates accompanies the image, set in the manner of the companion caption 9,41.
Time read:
8,52
